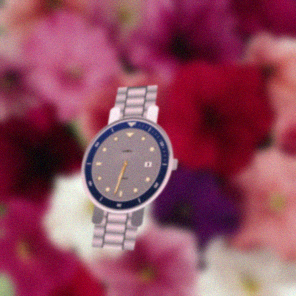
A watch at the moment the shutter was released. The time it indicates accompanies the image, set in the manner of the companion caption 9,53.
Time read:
6,32
